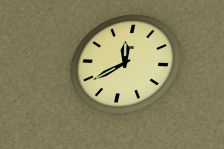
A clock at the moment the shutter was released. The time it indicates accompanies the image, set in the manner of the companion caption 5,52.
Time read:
11,39
